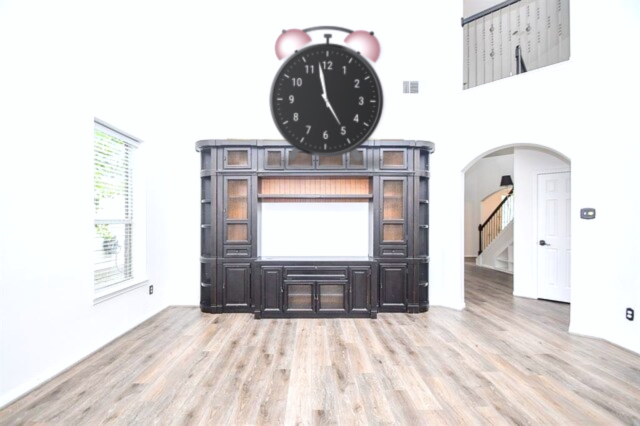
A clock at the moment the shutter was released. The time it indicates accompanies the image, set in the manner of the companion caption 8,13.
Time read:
4,58
